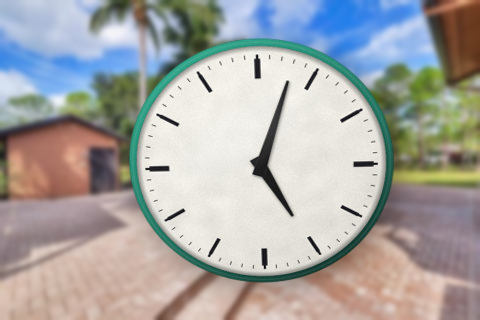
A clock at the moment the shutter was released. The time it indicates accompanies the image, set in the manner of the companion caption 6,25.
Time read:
5,03
